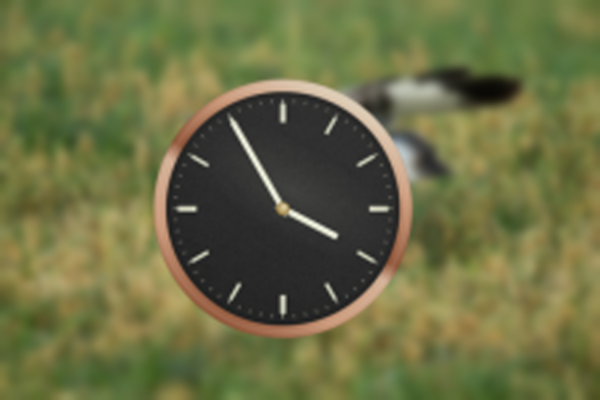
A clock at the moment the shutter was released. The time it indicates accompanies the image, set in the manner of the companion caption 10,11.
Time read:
3,55
